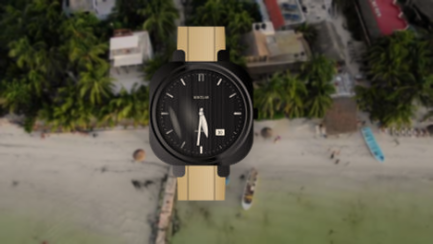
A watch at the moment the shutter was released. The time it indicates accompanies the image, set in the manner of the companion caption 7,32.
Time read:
5,31
